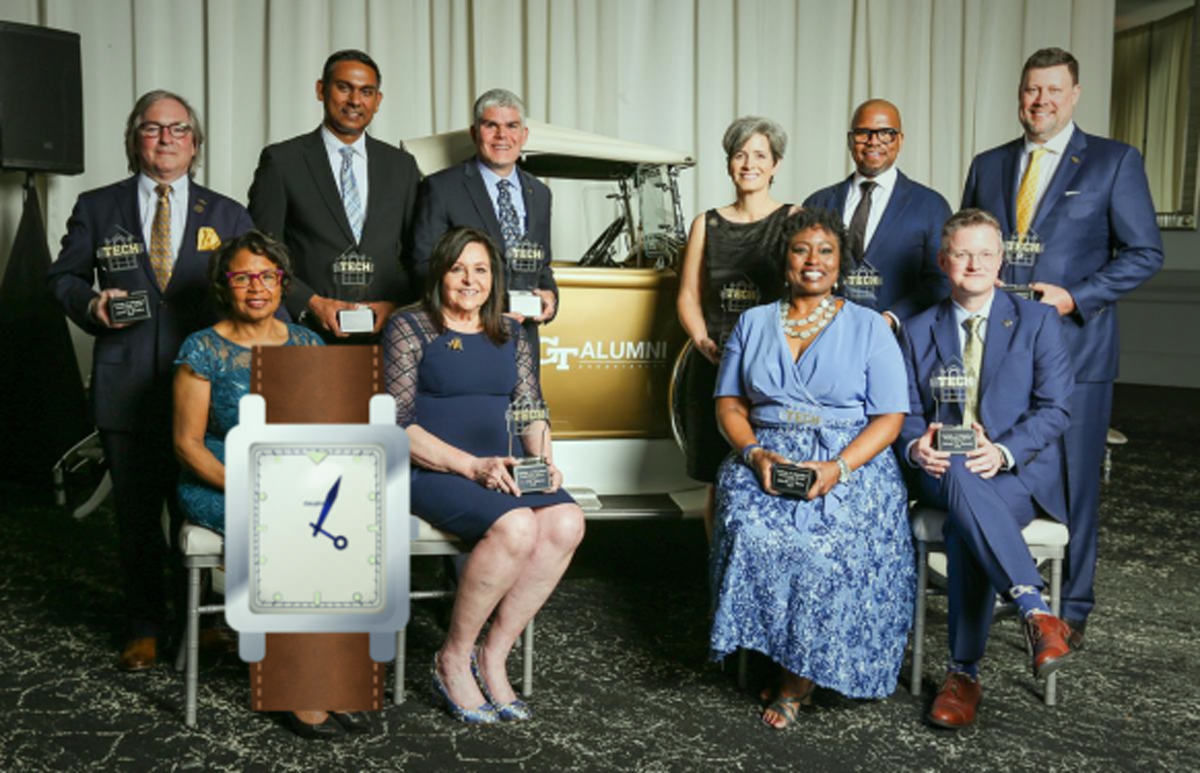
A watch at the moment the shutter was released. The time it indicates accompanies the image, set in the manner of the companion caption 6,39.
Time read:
4,04
